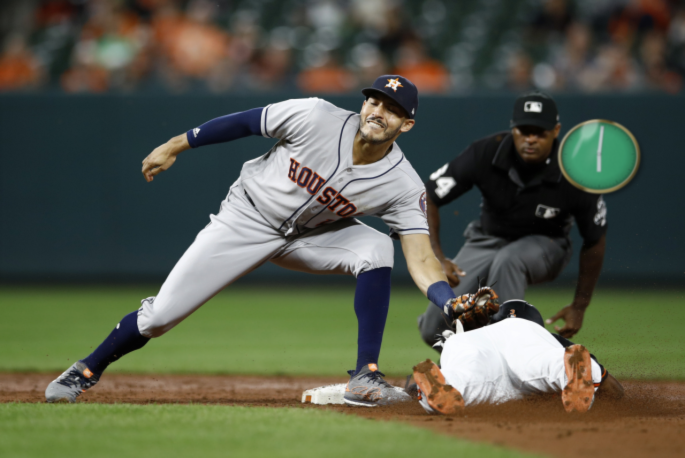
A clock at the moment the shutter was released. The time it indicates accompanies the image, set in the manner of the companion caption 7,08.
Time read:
6,01
